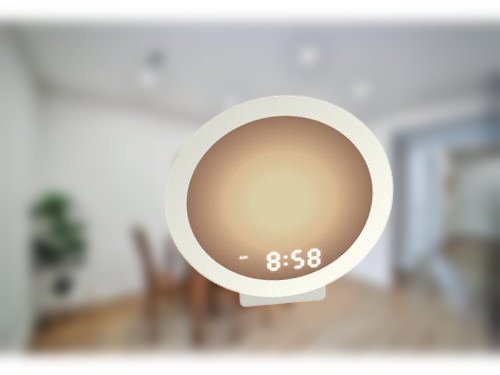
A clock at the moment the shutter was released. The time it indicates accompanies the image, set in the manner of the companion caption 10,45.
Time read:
8,58
